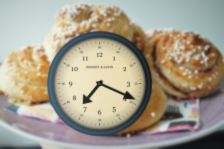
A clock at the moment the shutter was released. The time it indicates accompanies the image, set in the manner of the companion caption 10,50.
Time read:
7,19
